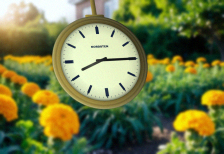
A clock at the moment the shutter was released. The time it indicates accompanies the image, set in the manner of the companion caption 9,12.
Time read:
8,15
